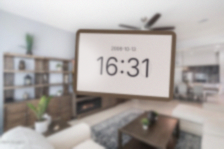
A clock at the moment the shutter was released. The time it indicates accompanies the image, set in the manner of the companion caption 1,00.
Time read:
16,31
